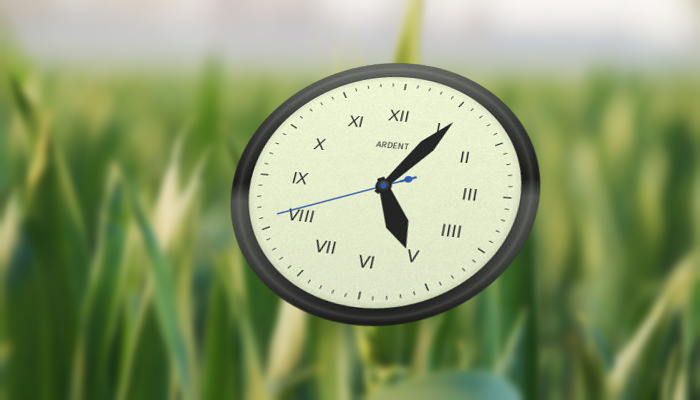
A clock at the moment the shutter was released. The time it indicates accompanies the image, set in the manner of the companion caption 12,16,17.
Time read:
5,05,41
